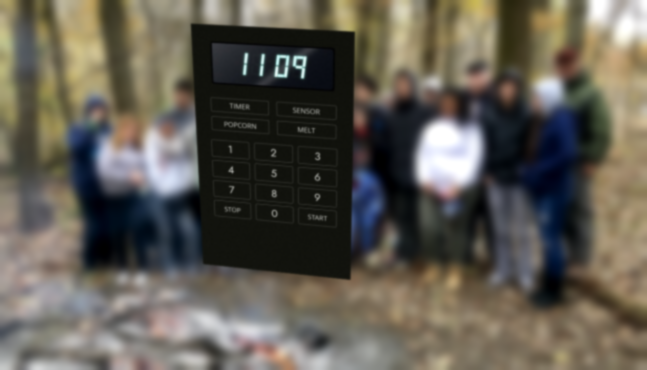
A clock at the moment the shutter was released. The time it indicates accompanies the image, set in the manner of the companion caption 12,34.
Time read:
11,09
